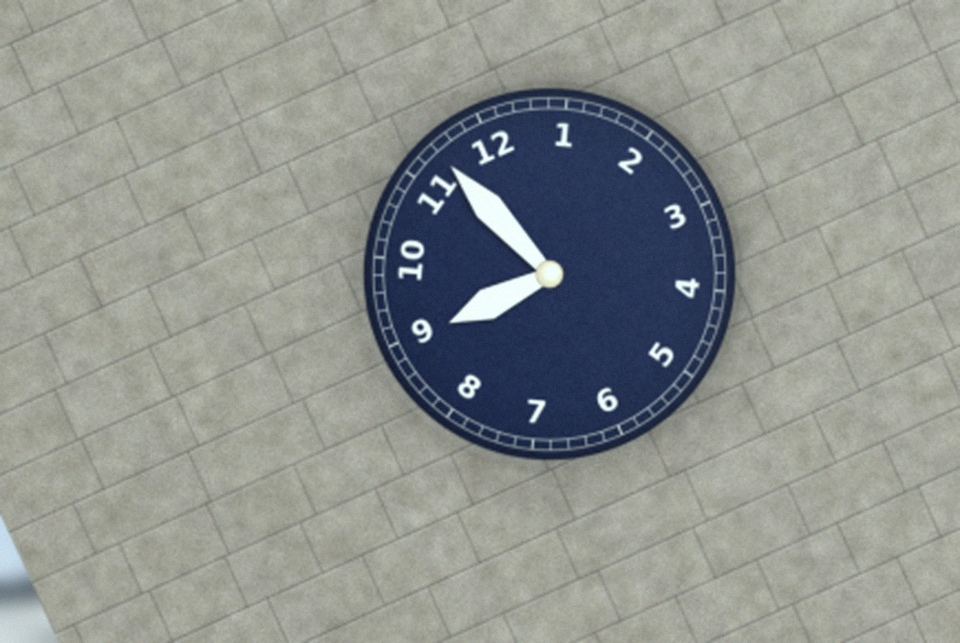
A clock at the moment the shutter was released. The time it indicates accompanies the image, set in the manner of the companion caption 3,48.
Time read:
8,57
